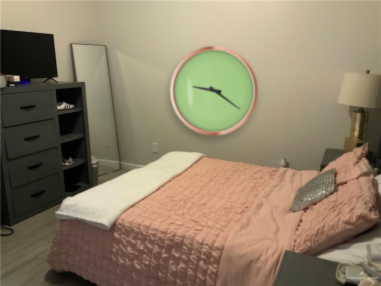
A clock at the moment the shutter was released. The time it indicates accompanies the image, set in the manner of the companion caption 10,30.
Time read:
9,21
